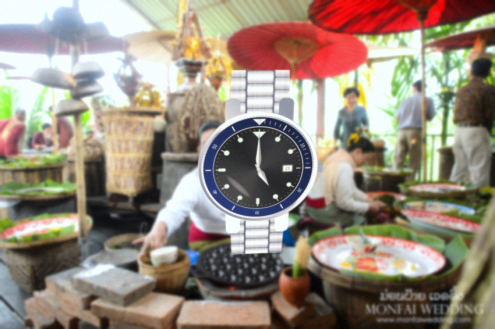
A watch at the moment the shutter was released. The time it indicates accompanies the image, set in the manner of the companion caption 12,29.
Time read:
5,00
